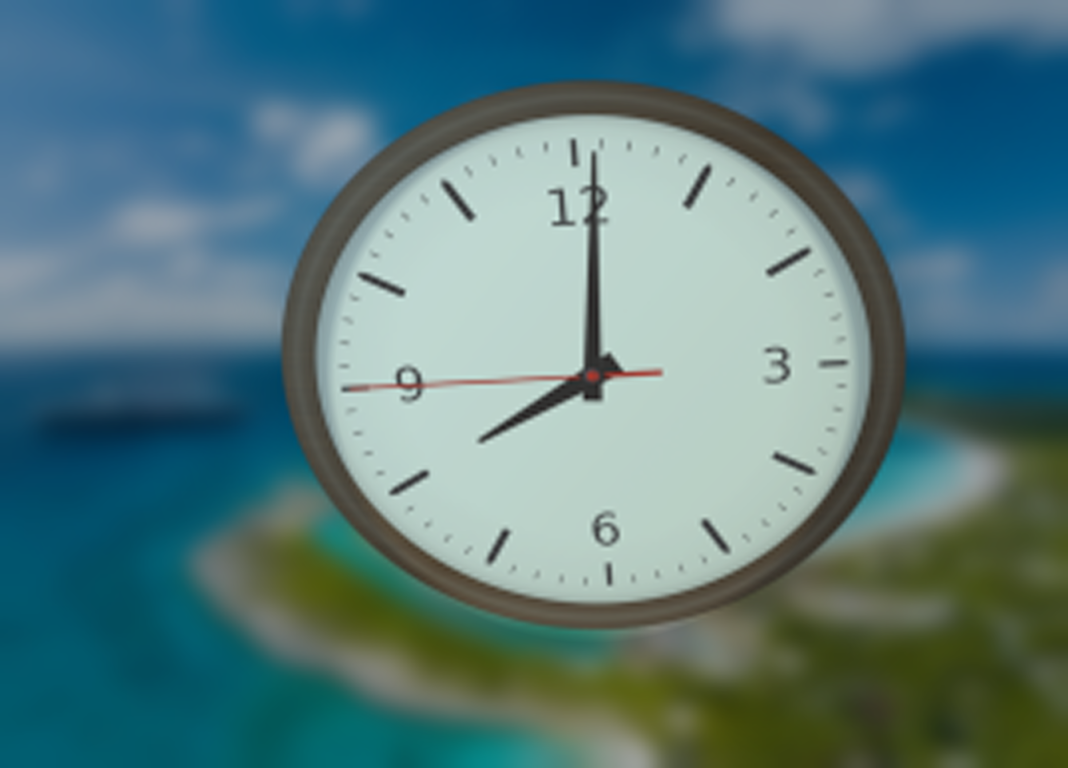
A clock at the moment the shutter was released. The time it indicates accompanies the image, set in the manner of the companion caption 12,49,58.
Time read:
8,00,45
